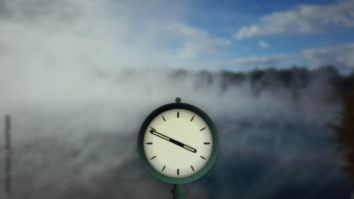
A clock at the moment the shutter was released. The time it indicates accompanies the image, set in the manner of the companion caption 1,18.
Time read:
3,49
